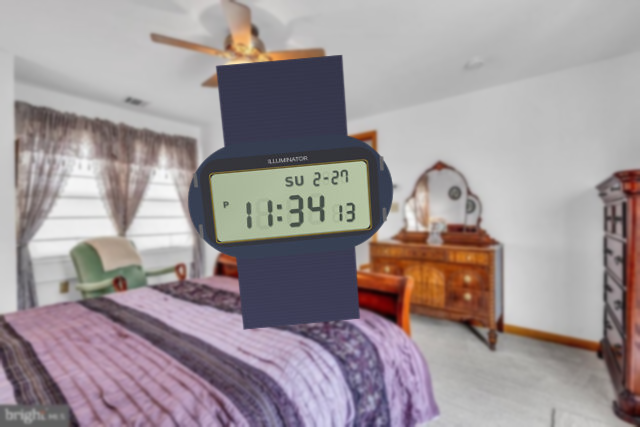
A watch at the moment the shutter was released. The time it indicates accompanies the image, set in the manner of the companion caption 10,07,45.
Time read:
11,34,13
